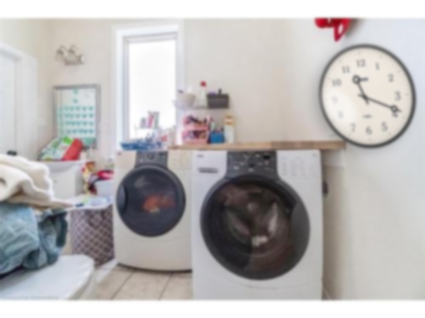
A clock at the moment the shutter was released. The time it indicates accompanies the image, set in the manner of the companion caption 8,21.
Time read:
11,19
